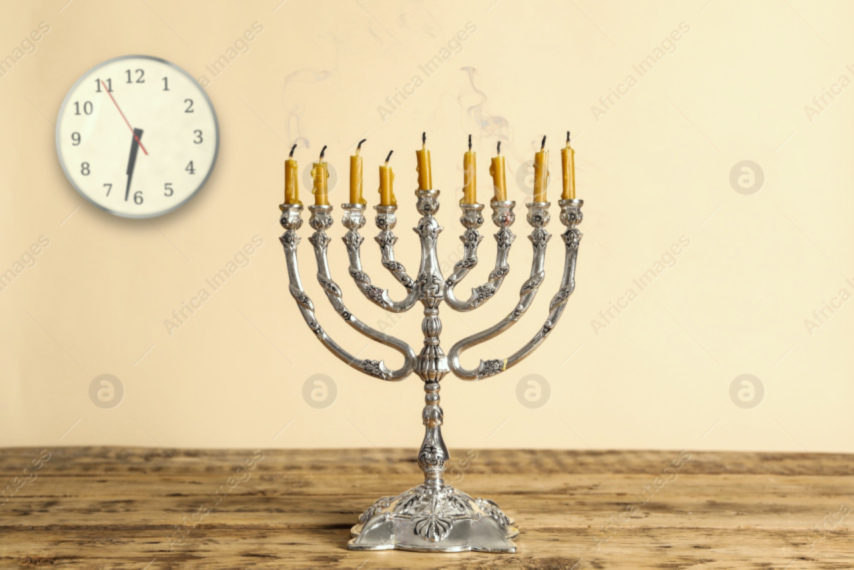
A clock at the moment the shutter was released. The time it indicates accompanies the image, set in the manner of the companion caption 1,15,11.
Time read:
6,31,55
